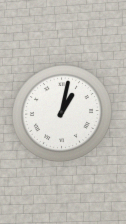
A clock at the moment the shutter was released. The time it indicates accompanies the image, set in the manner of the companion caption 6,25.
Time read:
1,02
